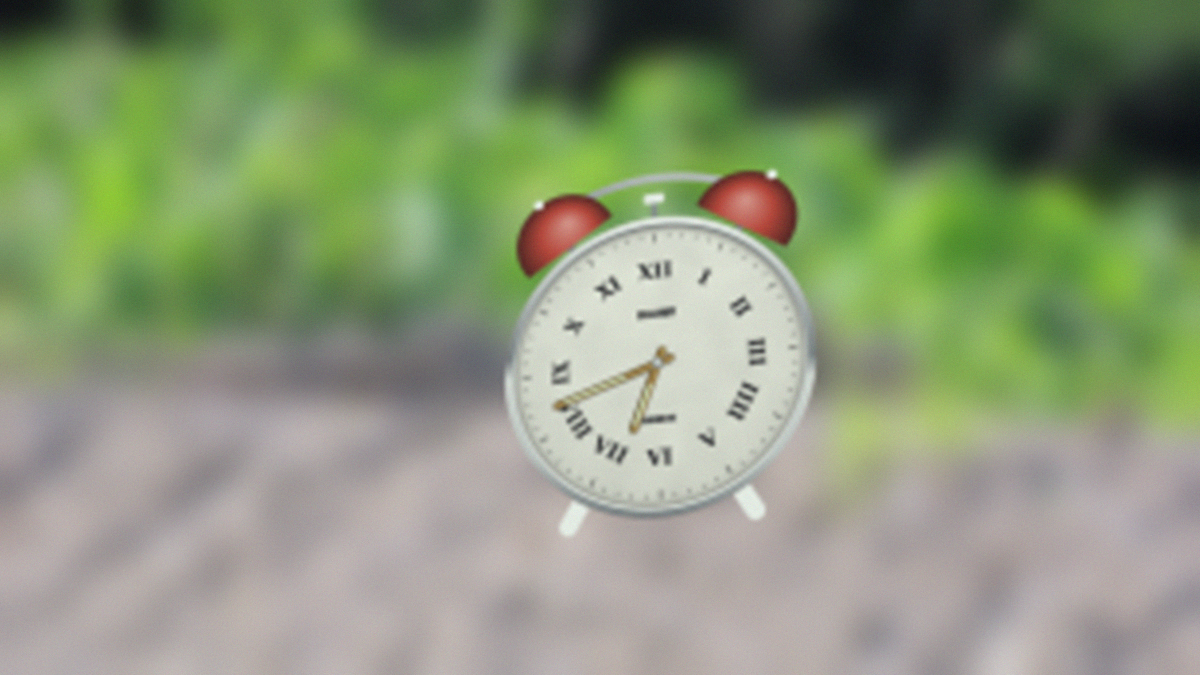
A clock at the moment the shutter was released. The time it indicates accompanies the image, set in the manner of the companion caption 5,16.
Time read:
6,42
